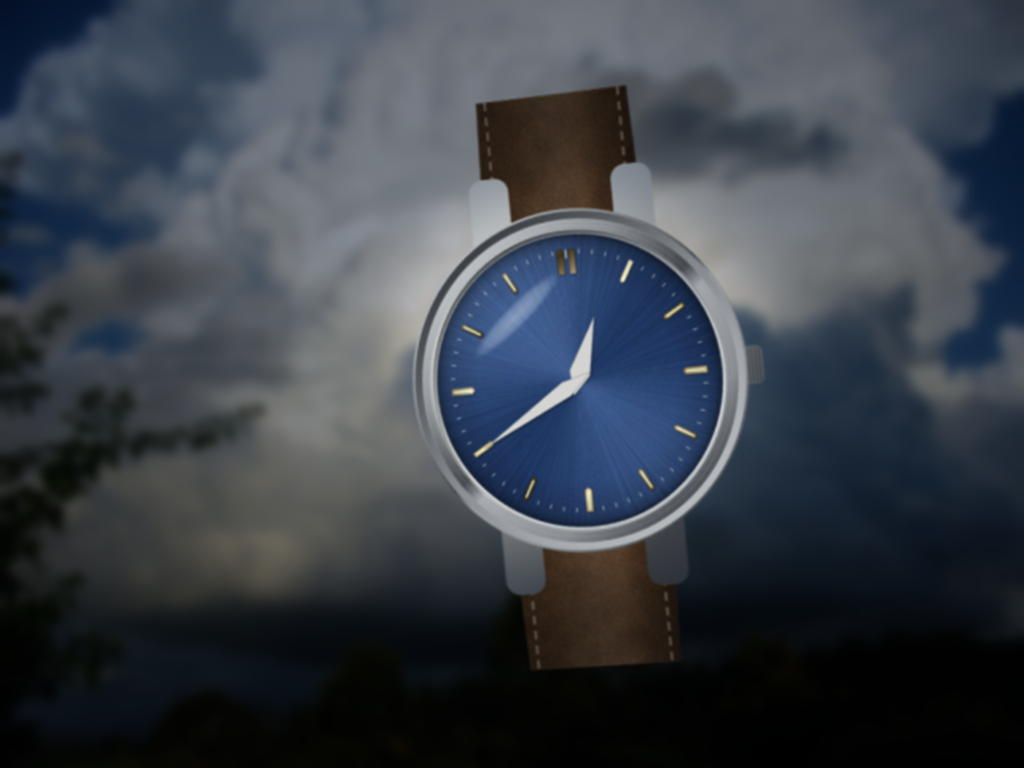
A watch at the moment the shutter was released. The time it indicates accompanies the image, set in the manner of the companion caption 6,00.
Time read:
12,40
